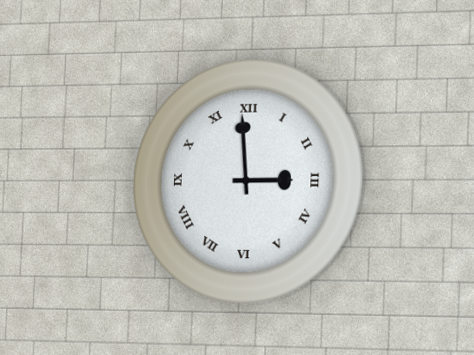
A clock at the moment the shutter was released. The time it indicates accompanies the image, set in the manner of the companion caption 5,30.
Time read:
2,59
